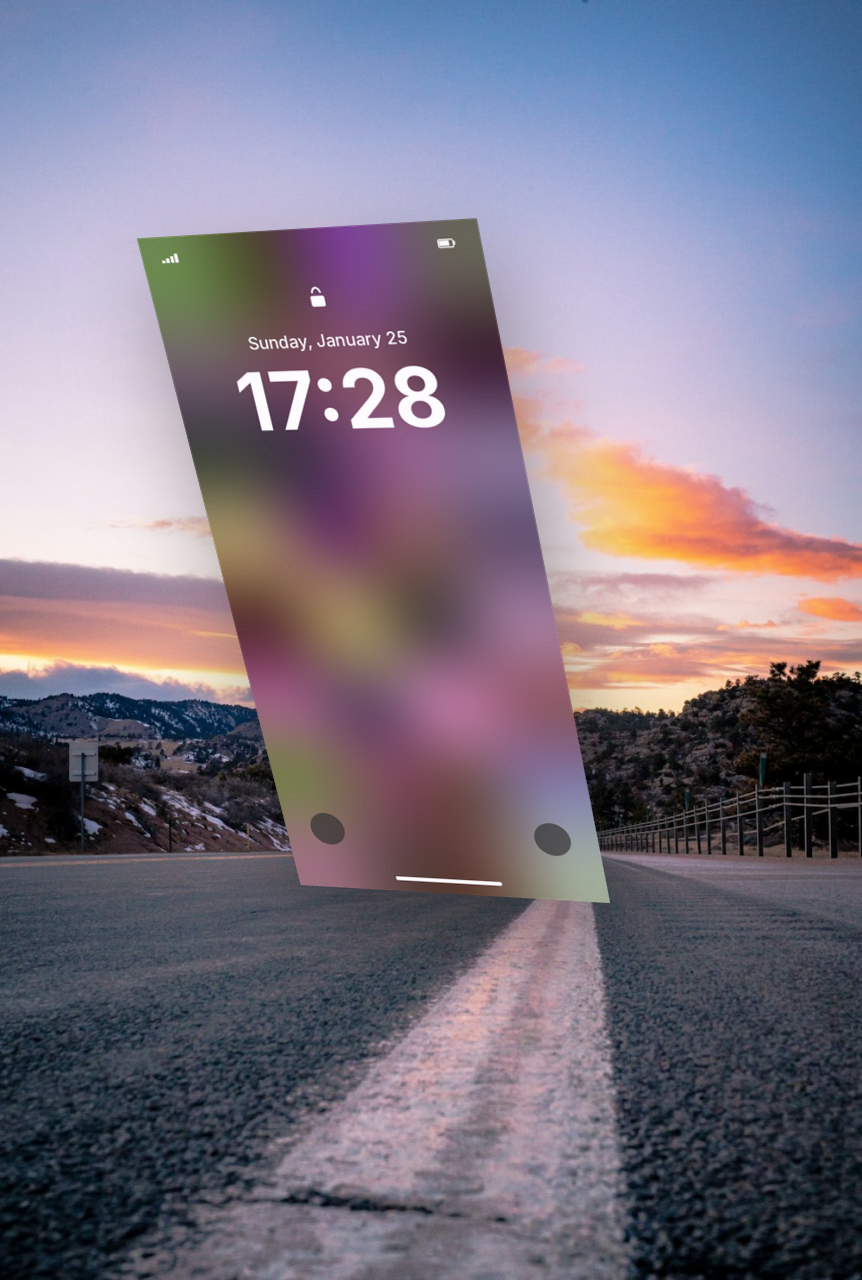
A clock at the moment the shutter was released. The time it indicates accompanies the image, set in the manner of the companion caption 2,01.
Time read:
17,28
